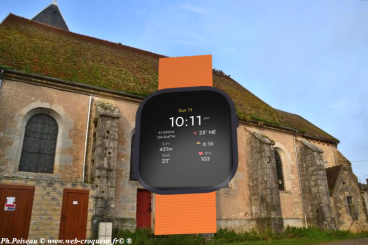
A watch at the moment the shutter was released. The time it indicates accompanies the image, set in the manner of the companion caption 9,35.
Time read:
10,11
